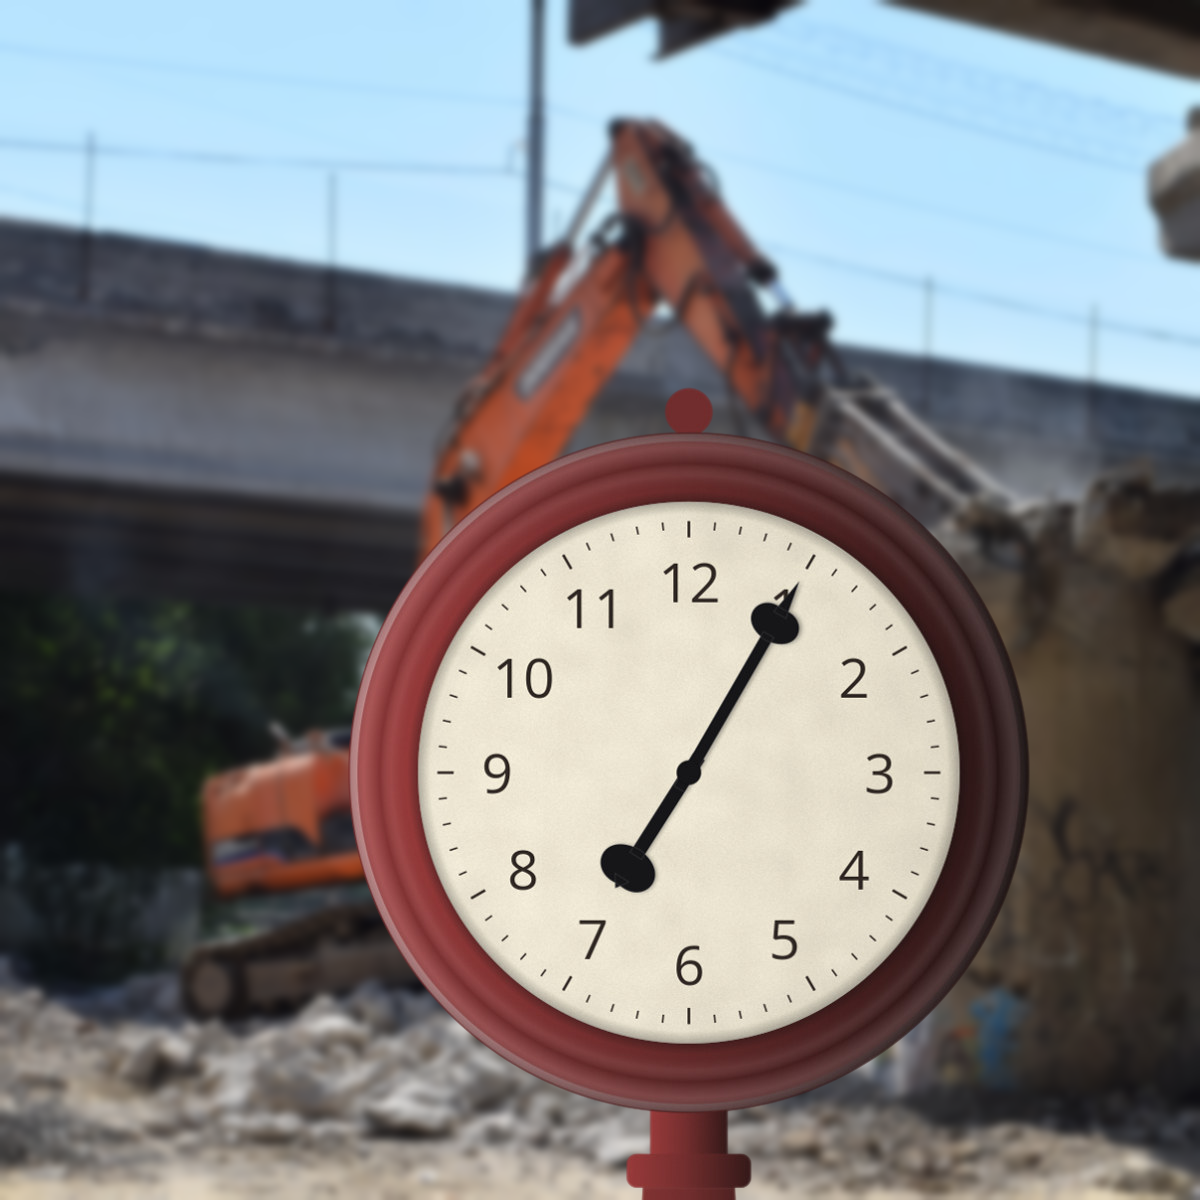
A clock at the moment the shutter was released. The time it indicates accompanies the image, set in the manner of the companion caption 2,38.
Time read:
7,05
